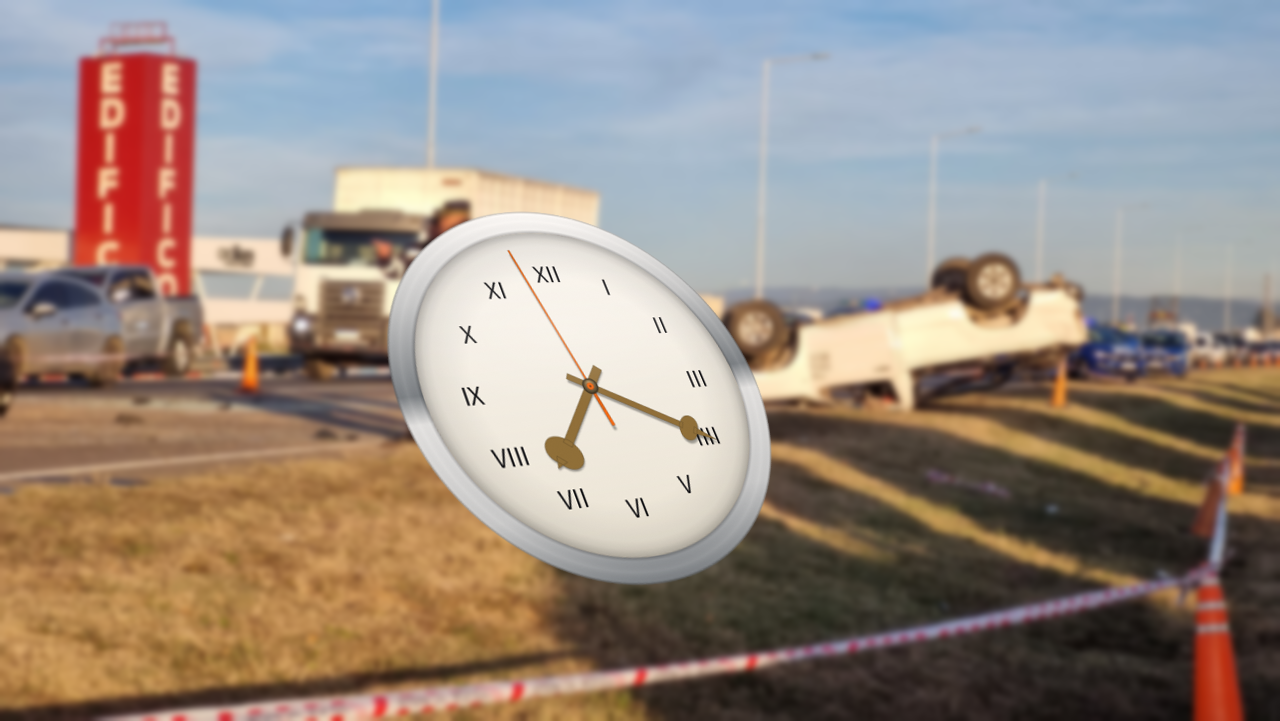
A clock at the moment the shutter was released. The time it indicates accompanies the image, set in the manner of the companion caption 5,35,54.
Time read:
7,19,58
